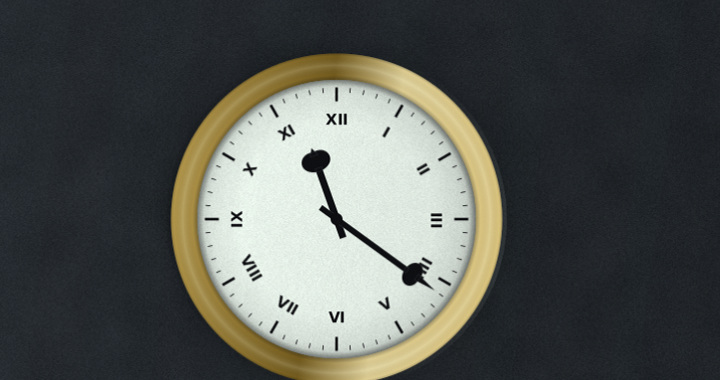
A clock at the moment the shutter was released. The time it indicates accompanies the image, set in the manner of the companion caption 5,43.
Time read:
11,21
